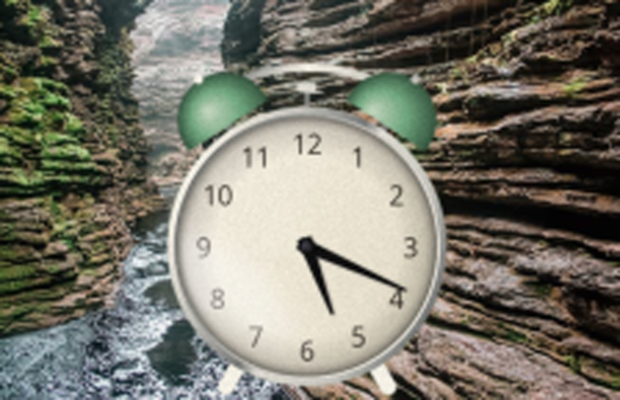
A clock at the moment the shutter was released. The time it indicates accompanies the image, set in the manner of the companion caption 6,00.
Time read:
5,19
